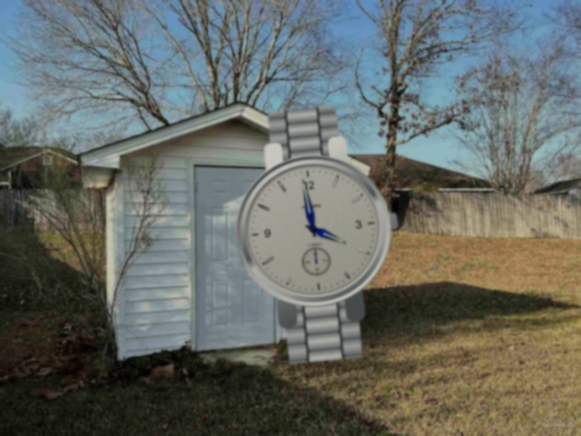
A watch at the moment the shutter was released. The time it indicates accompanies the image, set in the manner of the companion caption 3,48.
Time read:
3,59
